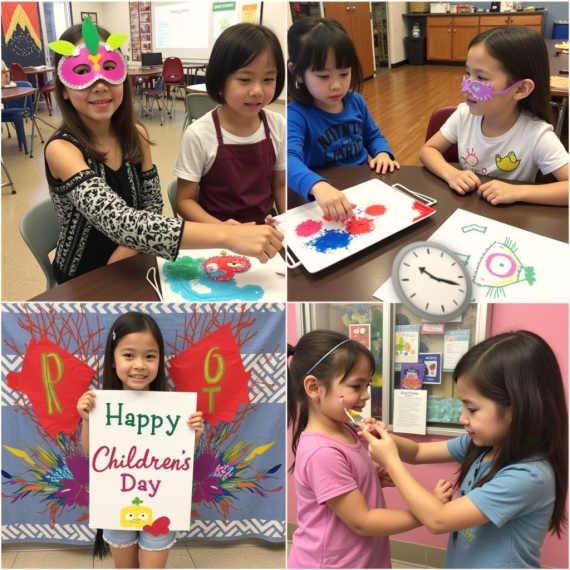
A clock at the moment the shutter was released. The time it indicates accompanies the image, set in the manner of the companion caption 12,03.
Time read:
10,18
